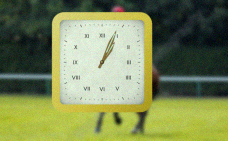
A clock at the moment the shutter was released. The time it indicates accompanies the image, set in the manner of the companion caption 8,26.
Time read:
1,04
